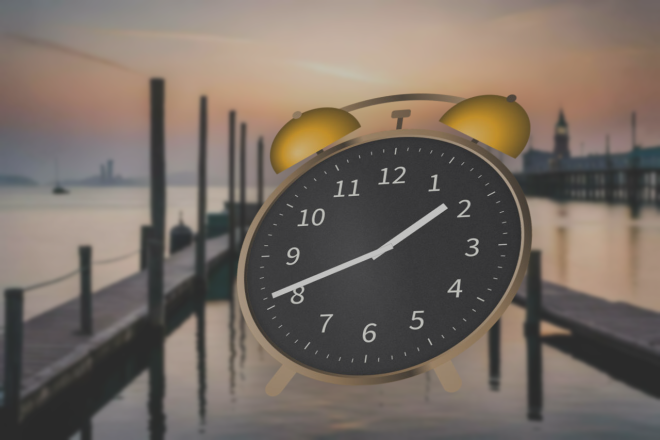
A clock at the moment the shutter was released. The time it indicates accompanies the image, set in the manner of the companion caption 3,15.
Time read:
1,41
